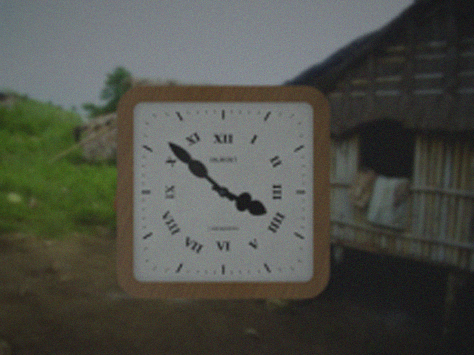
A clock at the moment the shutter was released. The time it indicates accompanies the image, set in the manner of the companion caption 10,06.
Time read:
3,52
